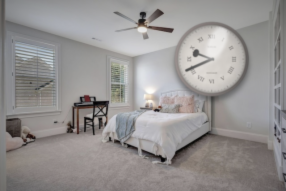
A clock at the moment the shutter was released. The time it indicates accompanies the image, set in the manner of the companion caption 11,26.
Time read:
9,41
